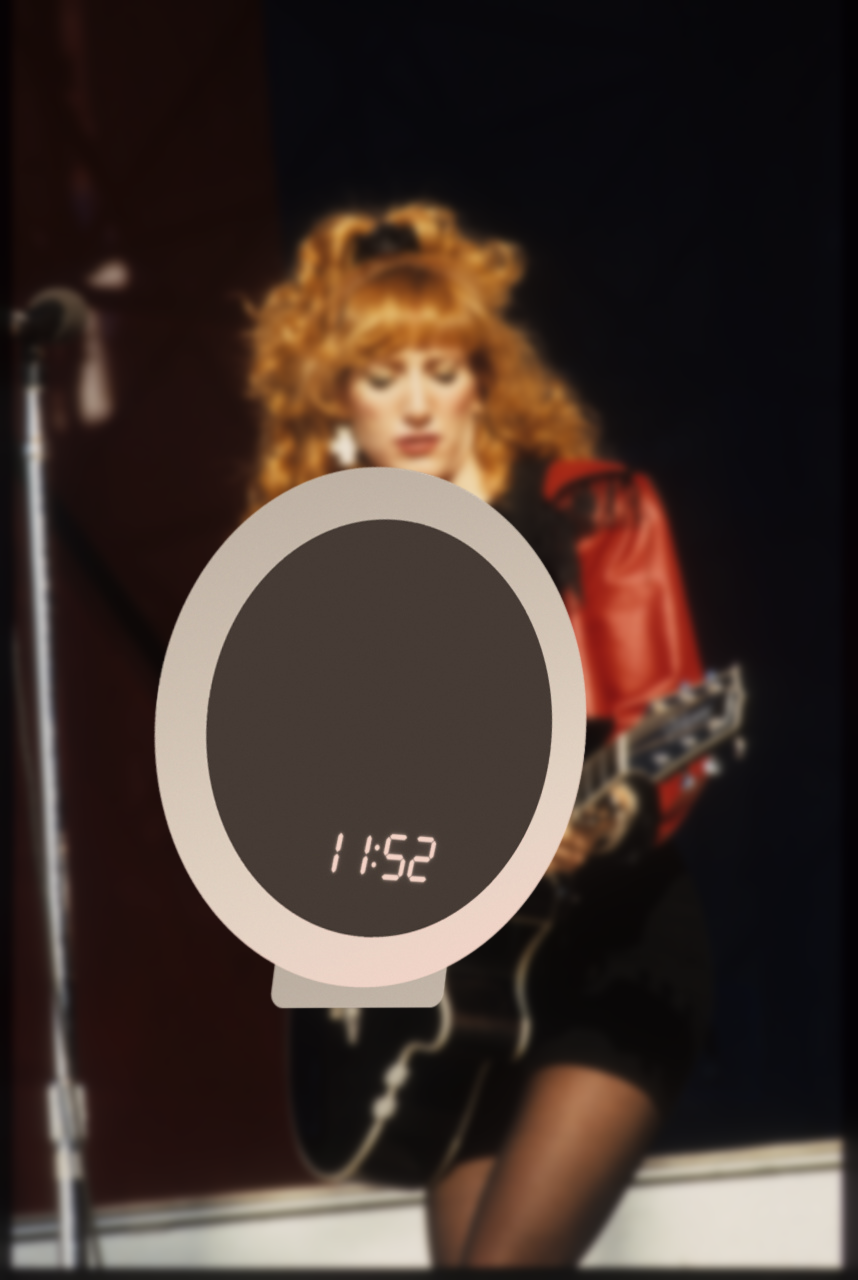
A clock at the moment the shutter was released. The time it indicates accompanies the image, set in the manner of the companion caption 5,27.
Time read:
11,52
